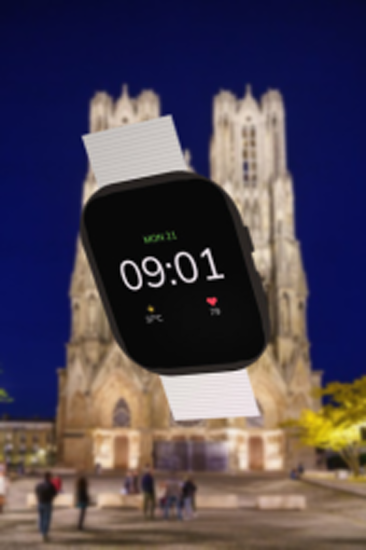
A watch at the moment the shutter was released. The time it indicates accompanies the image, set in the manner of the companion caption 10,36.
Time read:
9,01
